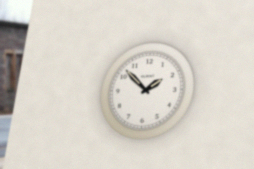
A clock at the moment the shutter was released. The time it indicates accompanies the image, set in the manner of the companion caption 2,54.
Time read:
1,52
